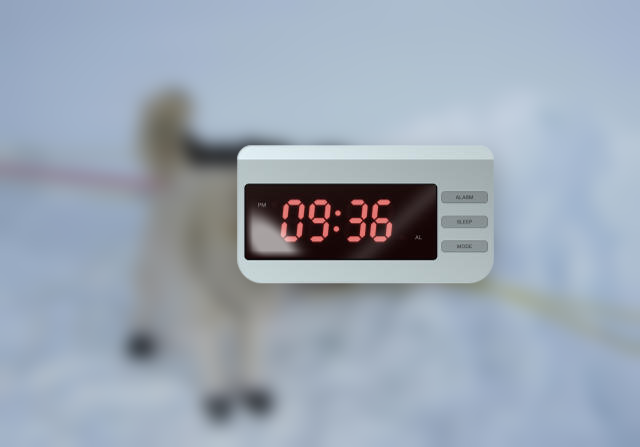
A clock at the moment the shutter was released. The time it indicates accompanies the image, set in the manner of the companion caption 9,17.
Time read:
9,36
